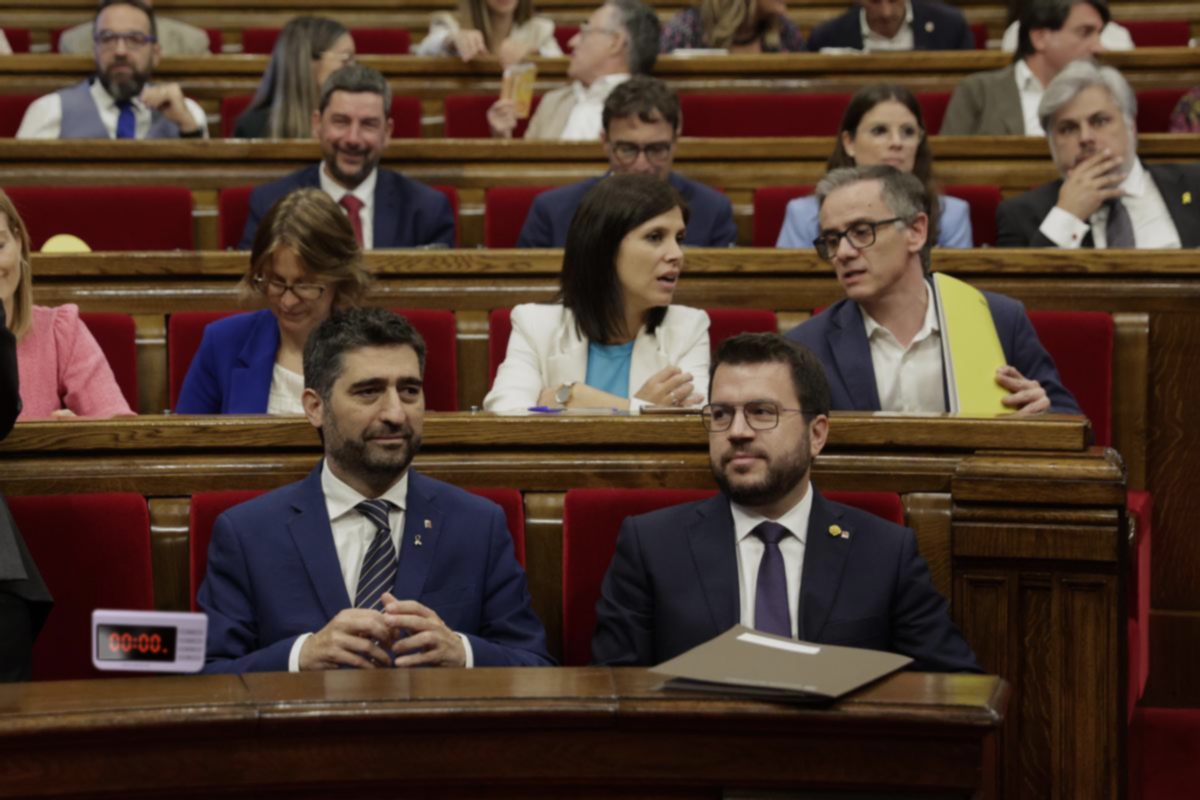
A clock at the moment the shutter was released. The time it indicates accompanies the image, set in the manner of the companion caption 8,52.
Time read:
0,00
